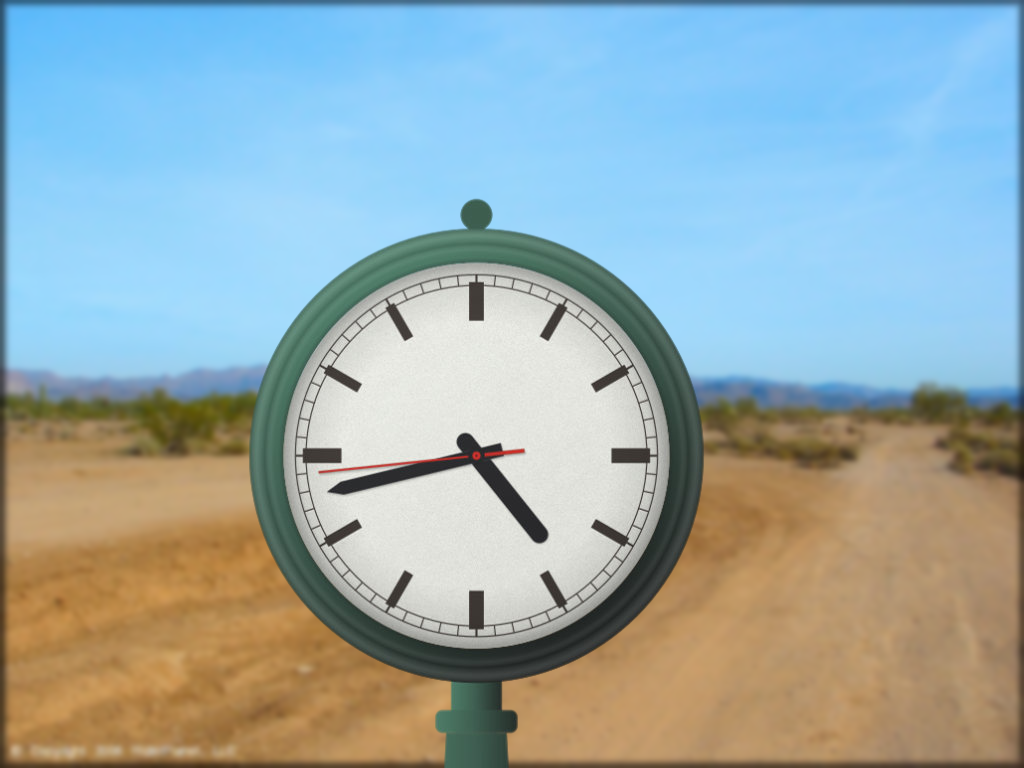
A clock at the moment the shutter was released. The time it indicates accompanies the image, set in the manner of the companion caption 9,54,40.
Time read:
4,42,44
